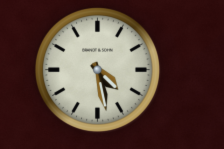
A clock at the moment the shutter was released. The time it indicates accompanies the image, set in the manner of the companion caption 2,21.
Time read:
4,28
